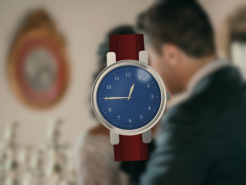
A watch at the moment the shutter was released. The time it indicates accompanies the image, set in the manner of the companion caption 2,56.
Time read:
12,45
